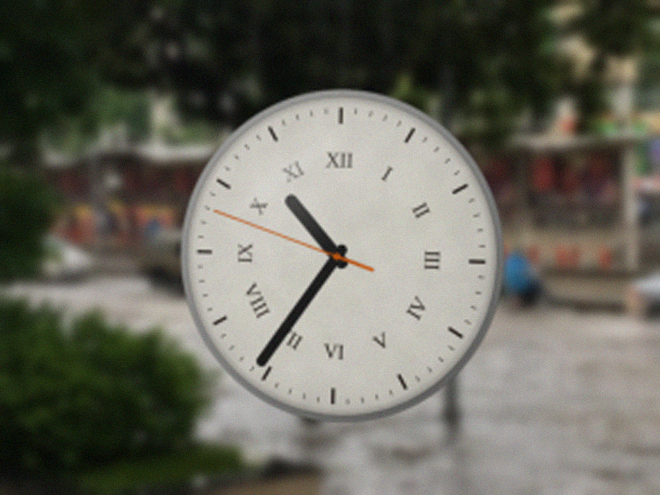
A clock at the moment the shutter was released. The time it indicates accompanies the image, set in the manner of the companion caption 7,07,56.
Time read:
10,35,48
